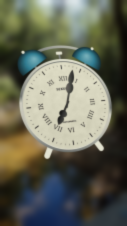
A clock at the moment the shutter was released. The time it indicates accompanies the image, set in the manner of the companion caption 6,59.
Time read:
7,03
